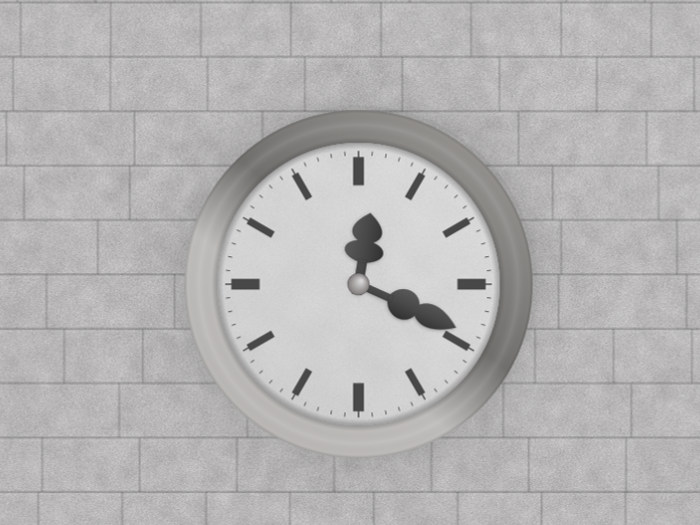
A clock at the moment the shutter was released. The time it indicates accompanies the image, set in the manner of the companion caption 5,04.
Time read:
12,19
